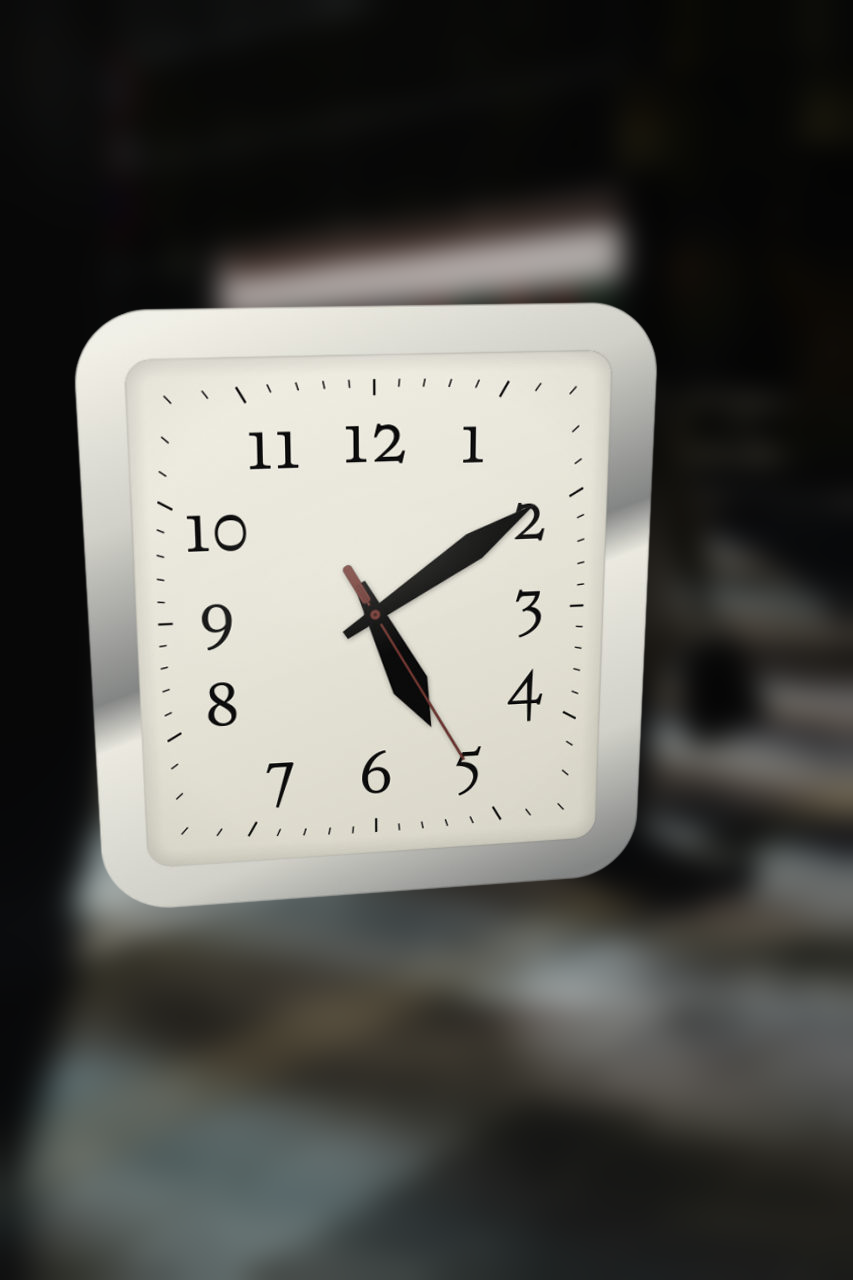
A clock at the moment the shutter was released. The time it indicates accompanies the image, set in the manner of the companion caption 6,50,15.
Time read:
5,09,25
